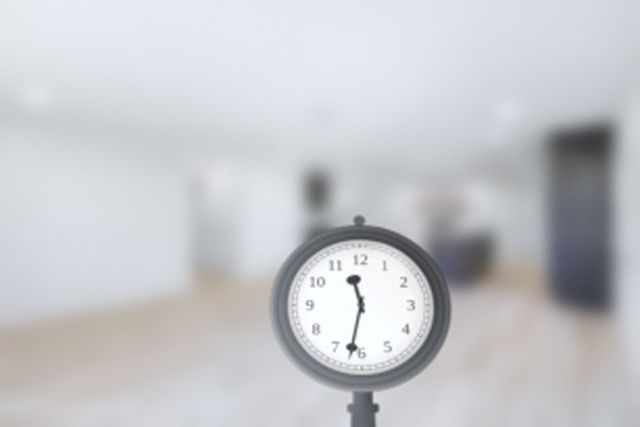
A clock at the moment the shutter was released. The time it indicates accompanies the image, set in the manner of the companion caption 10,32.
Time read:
11,32
